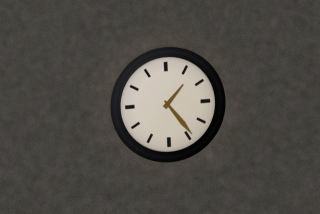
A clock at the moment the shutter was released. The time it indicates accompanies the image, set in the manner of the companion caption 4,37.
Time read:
1,24
